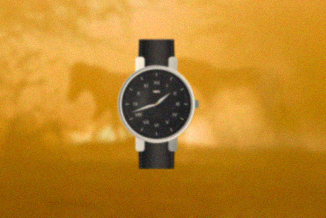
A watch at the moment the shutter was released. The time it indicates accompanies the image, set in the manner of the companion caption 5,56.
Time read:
1,42
